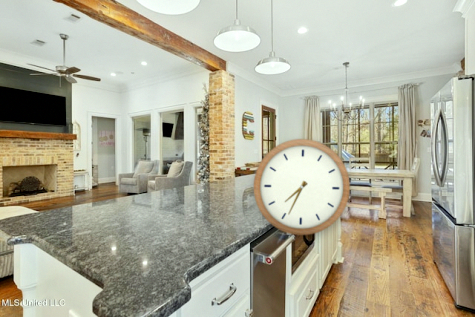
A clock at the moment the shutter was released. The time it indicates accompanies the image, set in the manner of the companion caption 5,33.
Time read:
7,34
